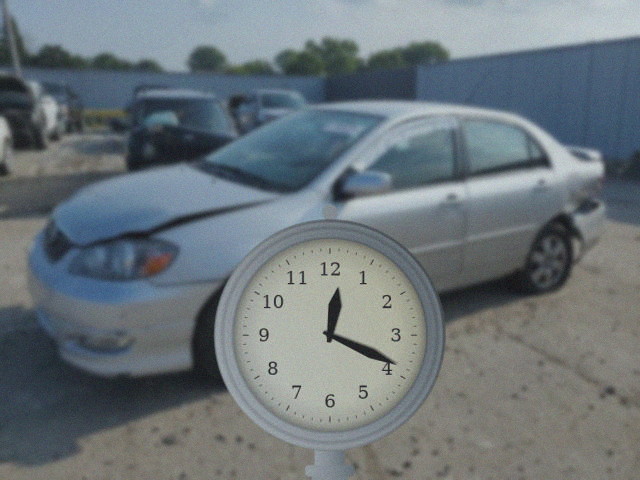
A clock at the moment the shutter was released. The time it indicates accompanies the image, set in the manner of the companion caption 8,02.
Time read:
12,19
